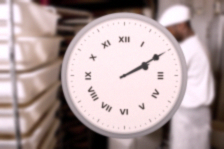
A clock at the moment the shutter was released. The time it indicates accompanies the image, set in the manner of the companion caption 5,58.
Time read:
2,10
